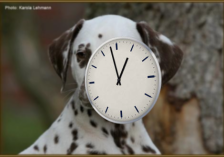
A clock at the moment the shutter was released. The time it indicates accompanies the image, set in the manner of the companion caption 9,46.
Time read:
12,58
